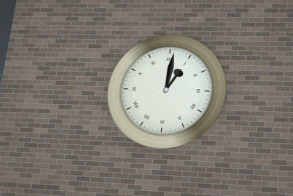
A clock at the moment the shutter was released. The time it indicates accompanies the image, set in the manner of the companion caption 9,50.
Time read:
1,01
